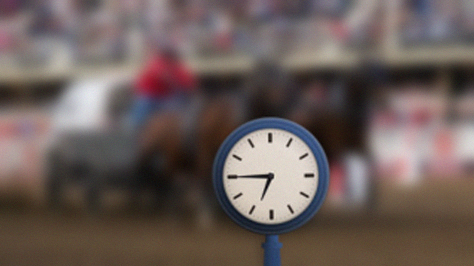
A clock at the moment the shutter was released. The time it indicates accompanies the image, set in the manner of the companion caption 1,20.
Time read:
6,45
